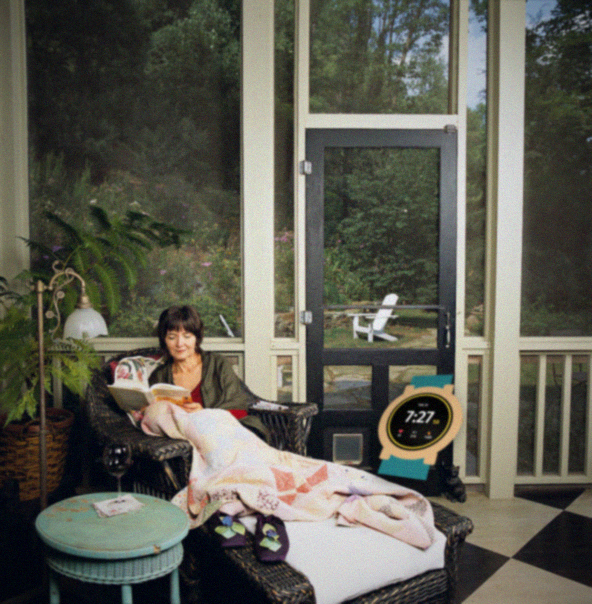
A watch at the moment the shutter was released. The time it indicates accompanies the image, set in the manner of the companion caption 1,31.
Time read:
7,27
